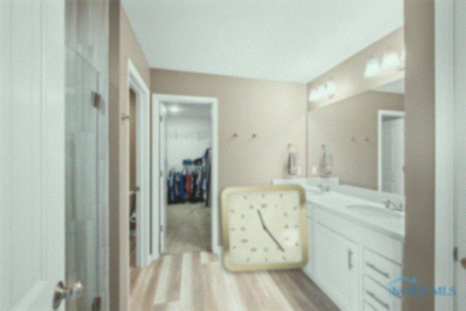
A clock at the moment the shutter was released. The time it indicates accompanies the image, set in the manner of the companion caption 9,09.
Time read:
11,24
